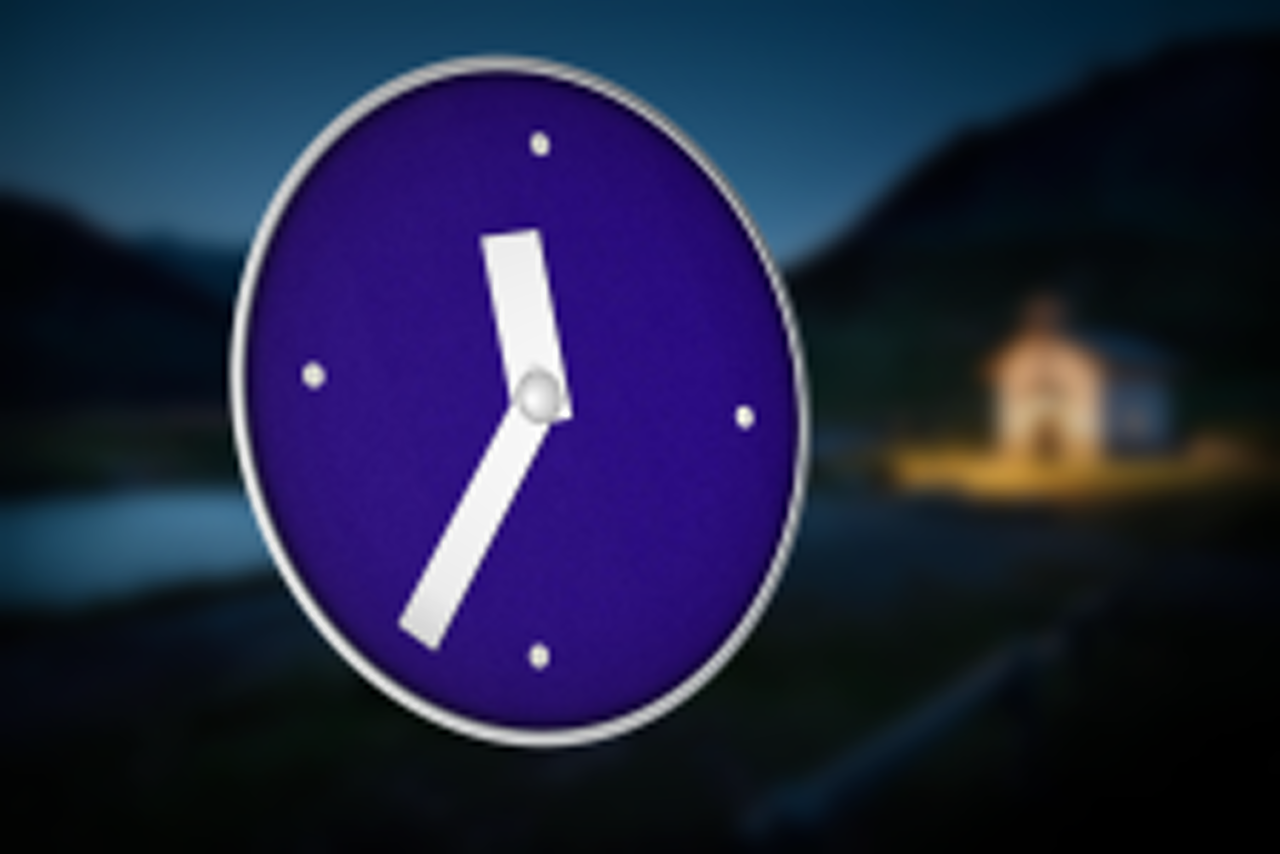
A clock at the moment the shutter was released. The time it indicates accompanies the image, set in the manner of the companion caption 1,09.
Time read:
11,35
